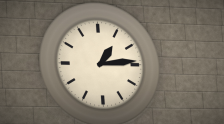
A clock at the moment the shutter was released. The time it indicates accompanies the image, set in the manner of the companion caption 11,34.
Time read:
1,14
